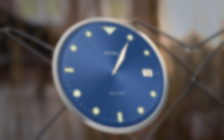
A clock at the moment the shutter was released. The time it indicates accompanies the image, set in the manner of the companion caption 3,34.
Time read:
1,05
